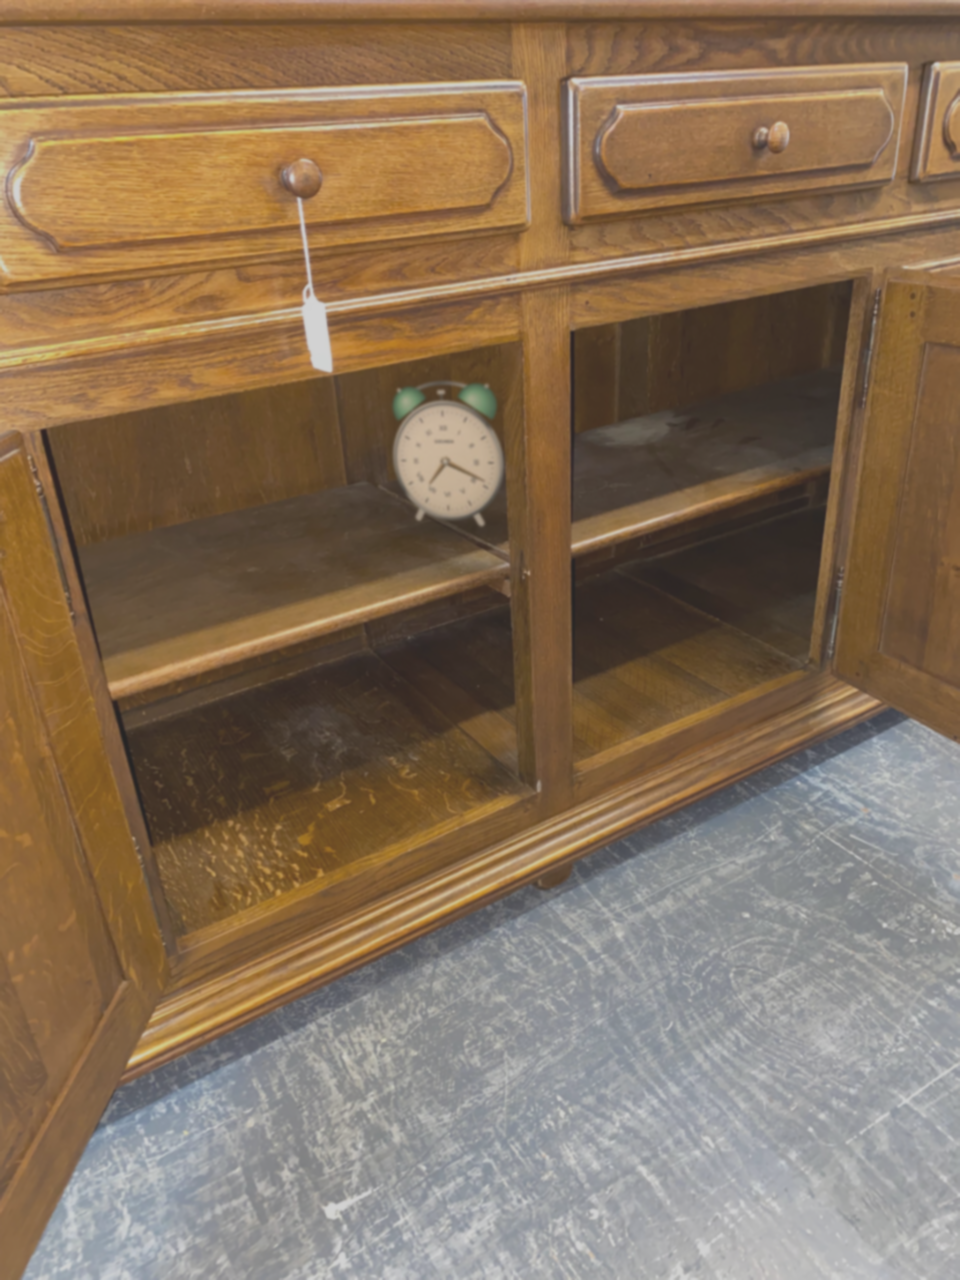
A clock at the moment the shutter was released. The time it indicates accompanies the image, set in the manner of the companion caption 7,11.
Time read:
7,19
